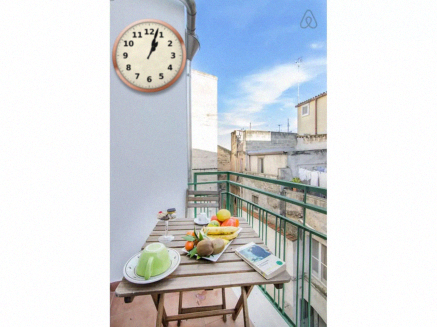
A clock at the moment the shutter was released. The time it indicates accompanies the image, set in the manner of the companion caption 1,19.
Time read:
1,03
